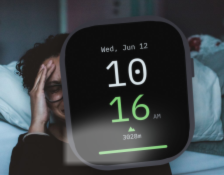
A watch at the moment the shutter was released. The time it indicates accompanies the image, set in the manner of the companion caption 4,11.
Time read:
10,16
